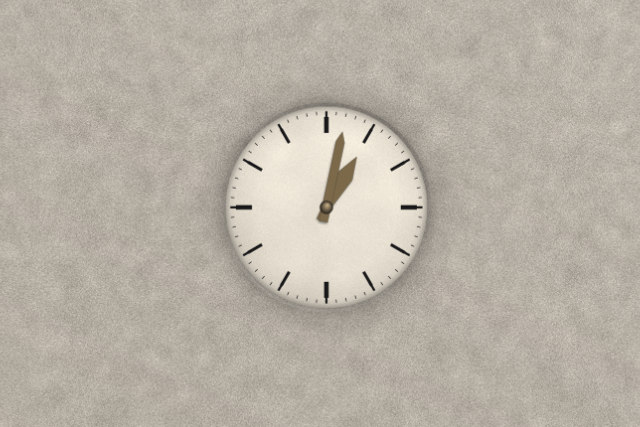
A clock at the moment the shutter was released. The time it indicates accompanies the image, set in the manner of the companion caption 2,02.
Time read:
1,02
